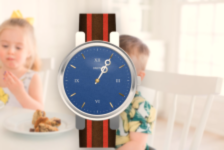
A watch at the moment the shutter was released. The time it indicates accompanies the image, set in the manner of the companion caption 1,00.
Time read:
1,05
